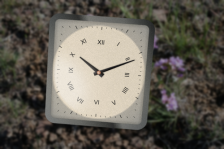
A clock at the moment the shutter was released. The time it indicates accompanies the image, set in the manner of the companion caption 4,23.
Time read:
10,11
